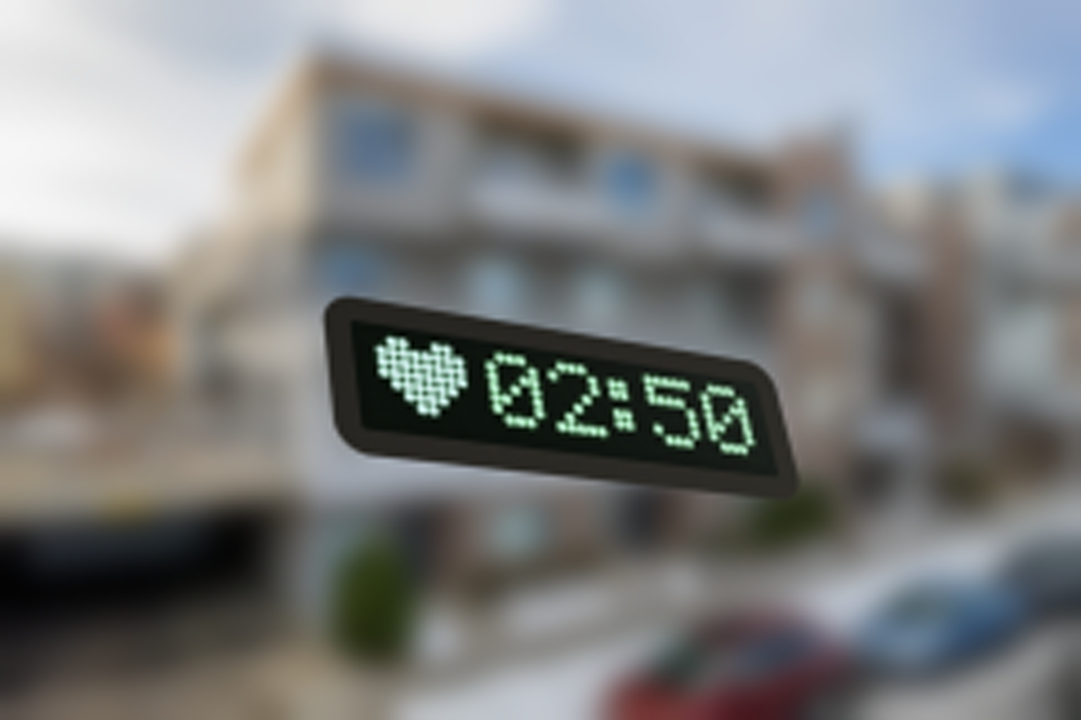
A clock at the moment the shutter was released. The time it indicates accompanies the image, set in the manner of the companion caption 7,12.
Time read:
2,50
